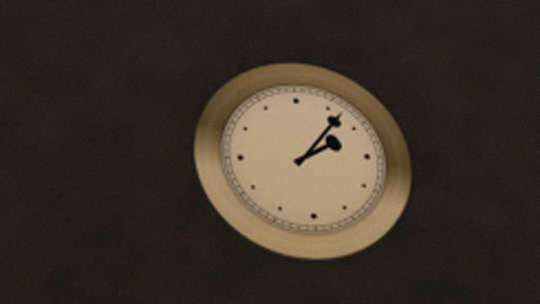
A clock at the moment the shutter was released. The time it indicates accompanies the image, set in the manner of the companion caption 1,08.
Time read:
2,07
